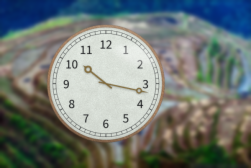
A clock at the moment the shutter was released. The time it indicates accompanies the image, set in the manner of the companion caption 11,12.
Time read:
10,17
